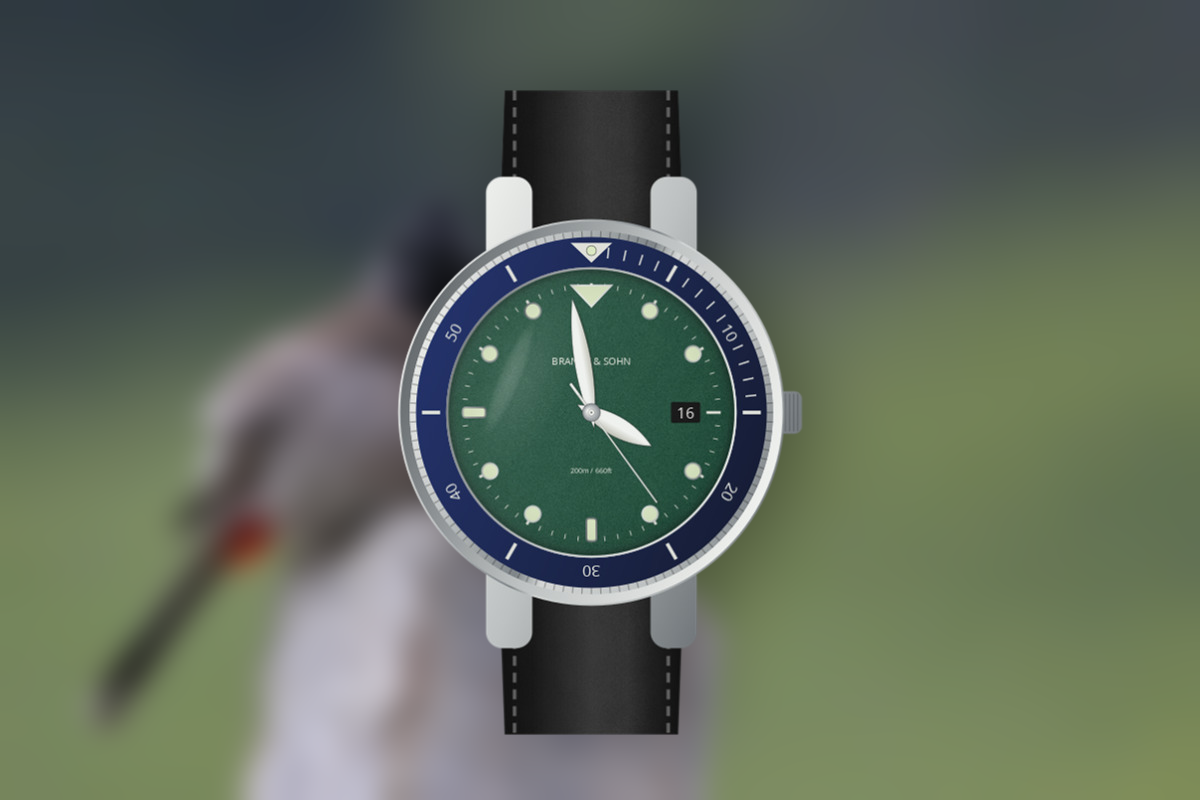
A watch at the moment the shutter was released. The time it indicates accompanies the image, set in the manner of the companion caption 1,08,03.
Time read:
3,58,24
